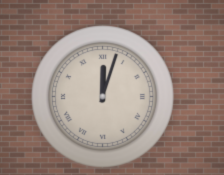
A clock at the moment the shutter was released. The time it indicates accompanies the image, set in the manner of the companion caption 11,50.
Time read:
12,03
